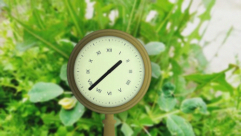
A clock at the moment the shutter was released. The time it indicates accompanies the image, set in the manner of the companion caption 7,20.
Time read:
1,38
